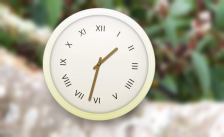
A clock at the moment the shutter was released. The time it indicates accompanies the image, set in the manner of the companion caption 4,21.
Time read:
1,32
